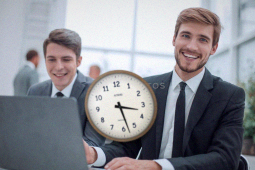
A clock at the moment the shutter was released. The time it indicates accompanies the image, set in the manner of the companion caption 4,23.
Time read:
3,28
